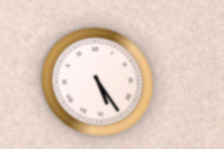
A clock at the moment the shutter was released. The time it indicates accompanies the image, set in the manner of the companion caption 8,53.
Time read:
5,25
